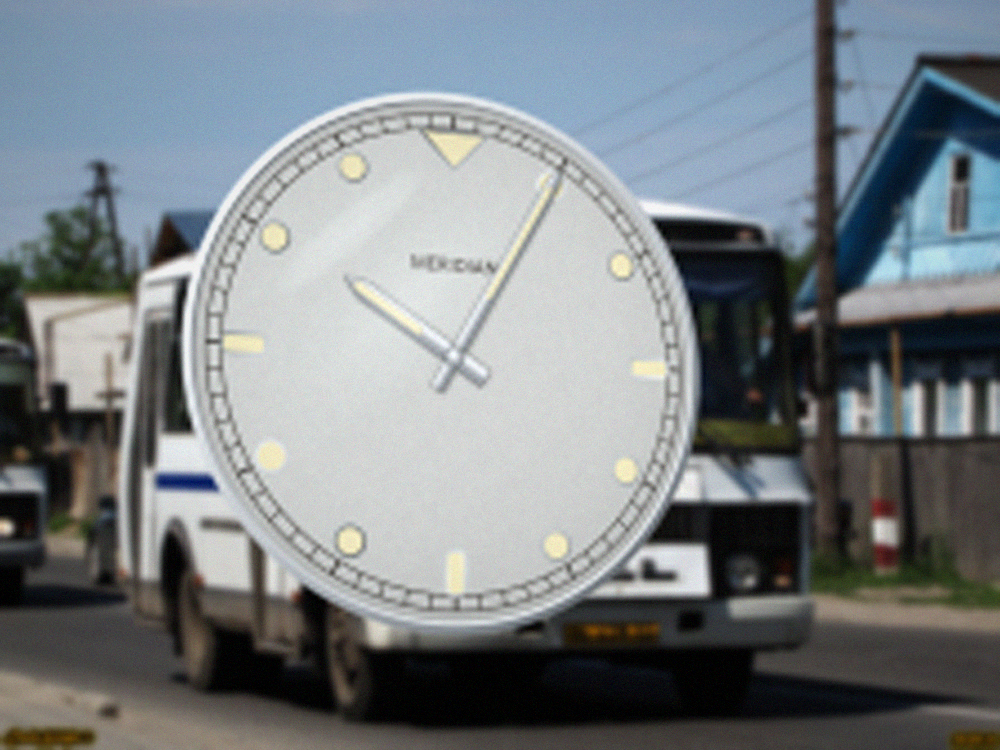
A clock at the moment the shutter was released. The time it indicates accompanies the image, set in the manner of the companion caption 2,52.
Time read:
10,05
